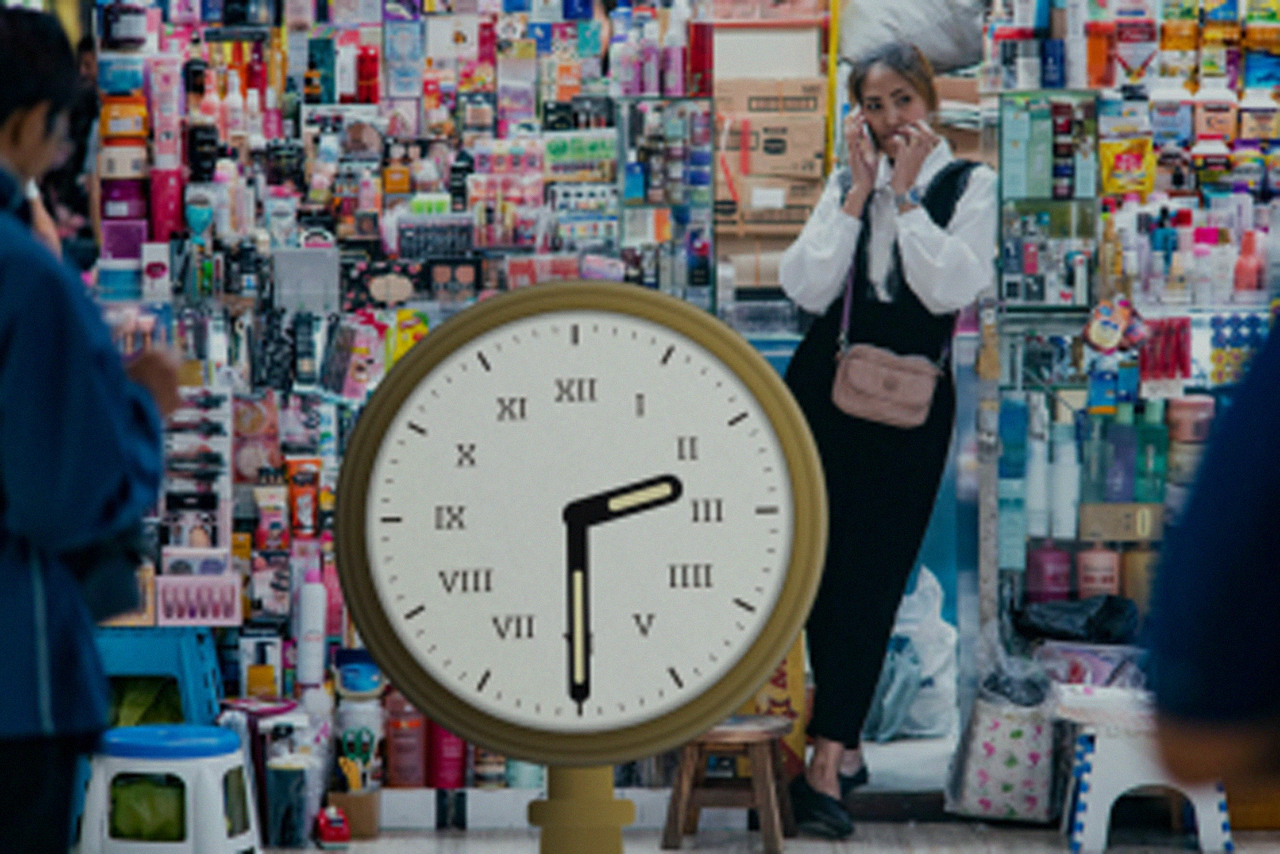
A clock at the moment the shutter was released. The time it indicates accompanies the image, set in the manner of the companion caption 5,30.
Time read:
2,30
